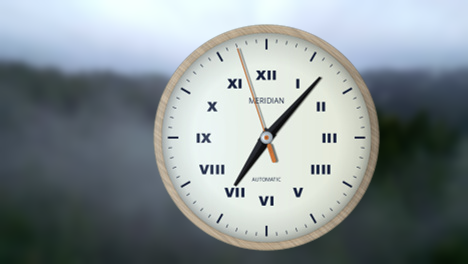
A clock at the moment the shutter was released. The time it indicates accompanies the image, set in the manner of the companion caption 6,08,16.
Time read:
7,06,57
